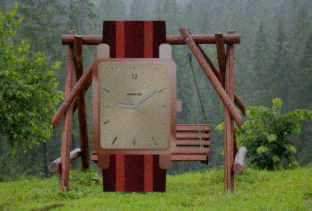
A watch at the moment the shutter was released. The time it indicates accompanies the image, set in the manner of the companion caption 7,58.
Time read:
9,09
